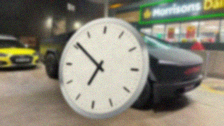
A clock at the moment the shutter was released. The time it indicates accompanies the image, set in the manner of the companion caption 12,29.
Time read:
6,51
